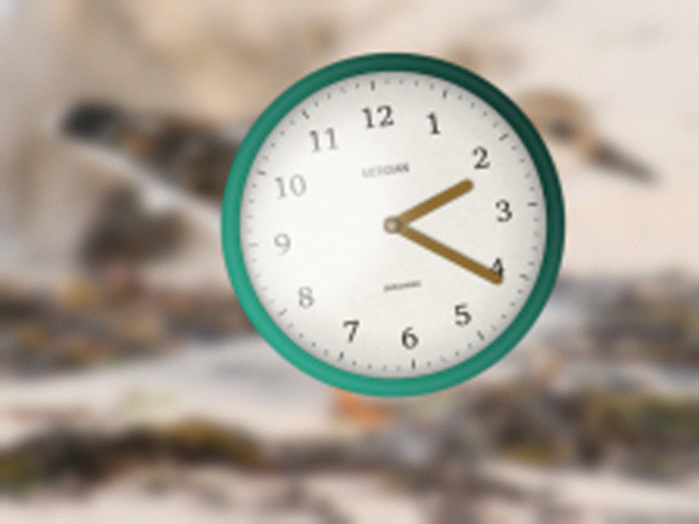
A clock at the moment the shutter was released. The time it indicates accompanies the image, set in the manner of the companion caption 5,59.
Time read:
2,21
